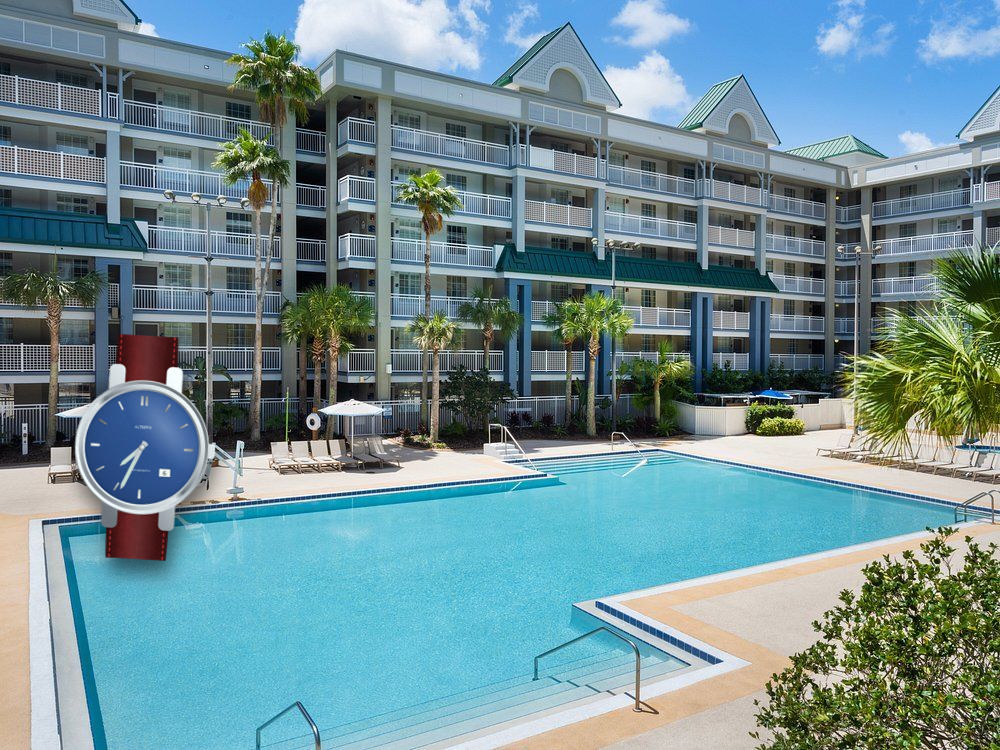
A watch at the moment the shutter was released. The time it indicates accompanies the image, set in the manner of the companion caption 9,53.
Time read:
7,34
